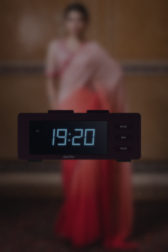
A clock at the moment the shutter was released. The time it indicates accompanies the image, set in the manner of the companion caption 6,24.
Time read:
19,20
